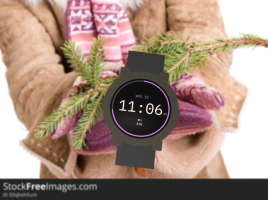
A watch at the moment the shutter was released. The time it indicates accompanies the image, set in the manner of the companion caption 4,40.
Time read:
11,06
